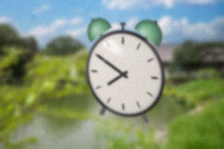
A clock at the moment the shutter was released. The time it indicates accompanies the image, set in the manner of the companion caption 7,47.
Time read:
7,50
